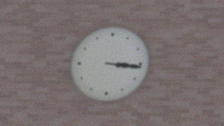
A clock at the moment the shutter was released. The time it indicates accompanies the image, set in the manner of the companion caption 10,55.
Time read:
3,16
